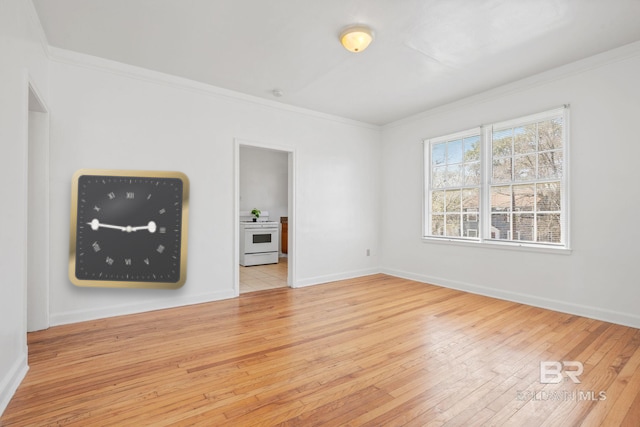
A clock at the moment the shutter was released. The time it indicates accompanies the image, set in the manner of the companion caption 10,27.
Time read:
2,46
